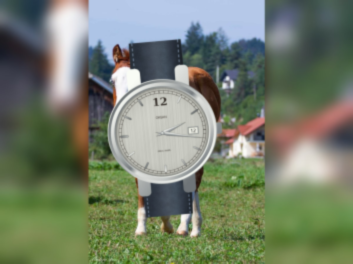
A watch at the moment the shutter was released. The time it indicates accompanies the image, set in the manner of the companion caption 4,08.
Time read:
2,17
